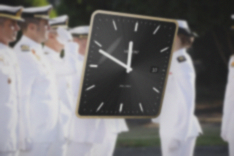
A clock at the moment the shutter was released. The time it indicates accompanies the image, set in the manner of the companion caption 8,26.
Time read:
11,49
